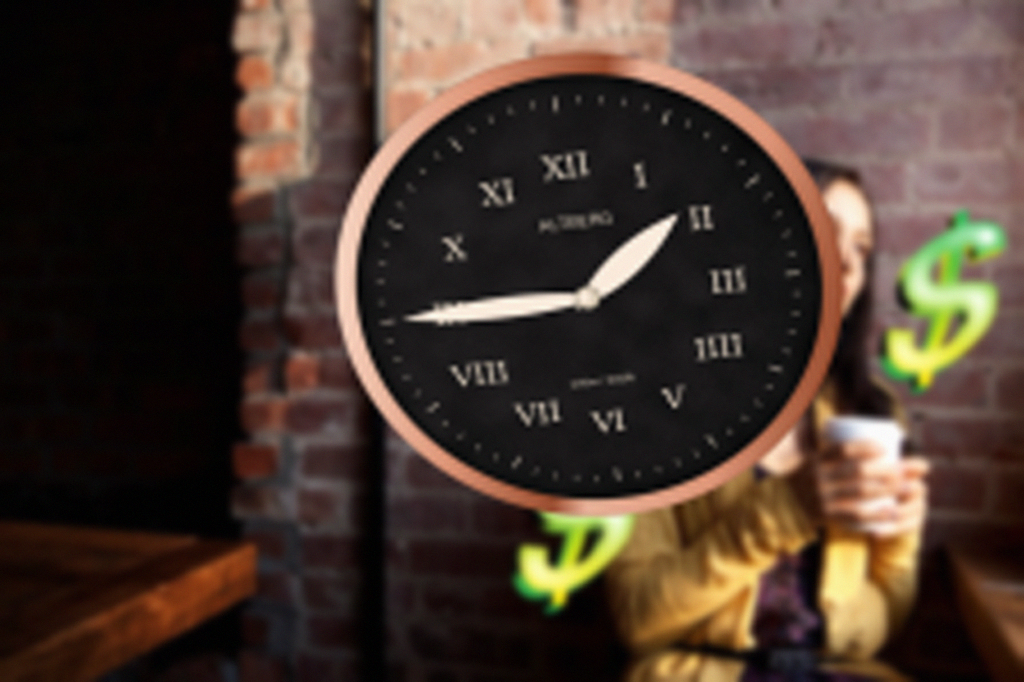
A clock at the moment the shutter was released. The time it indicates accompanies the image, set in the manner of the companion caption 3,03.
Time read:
1,45
